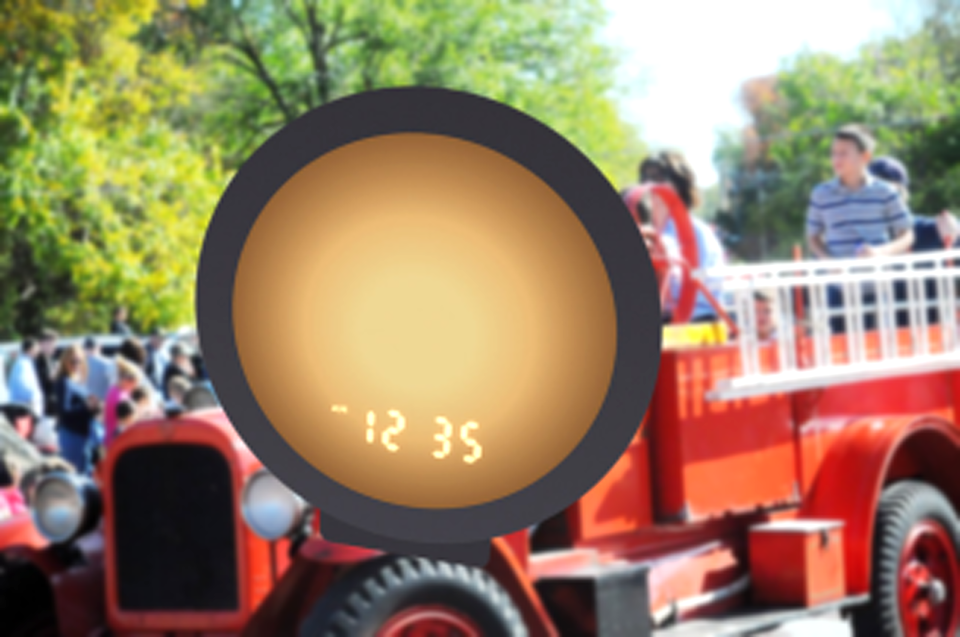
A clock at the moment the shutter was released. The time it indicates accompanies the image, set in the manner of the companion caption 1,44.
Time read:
12,35
